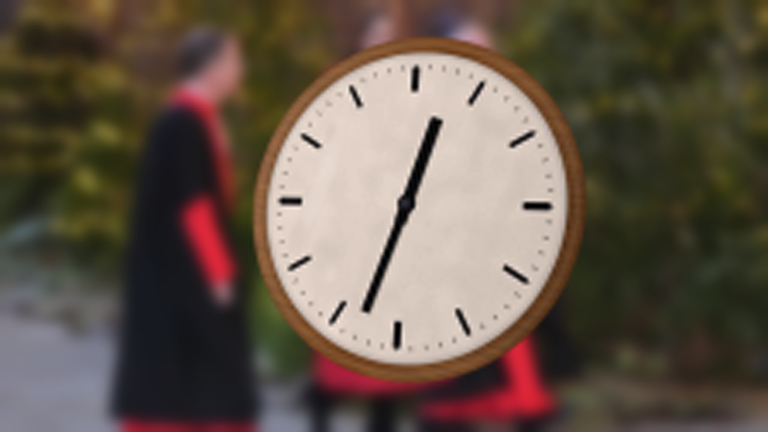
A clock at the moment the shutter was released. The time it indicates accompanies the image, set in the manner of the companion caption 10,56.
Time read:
12,33
